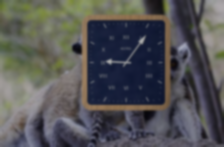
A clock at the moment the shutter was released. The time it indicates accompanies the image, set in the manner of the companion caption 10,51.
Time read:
9,06
